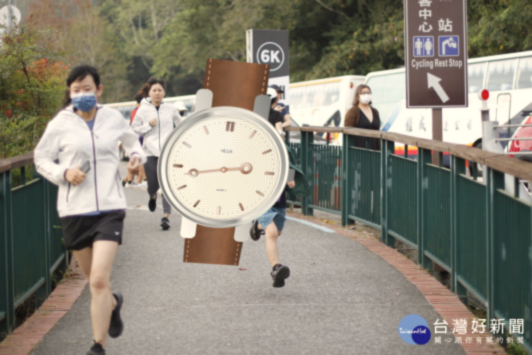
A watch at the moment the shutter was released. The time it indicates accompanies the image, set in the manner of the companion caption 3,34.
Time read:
2,43
